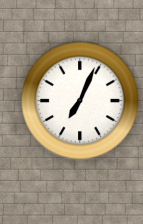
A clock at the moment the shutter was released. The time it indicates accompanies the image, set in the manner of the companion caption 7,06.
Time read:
7,04
